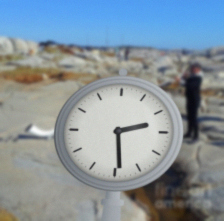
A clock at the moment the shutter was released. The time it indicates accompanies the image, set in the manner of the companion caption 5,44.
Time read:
2,29
